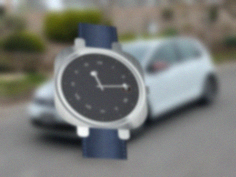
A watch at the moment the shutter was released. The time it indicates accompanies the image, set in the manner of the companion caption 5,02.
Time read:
11,14
